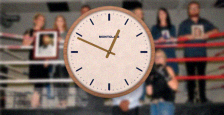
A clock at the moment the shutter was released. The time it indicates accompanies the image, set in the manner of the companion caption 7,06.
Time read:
12,49
